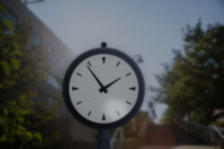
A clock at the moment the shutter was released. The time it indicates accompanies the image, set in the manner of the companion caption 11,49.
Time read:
1,54
